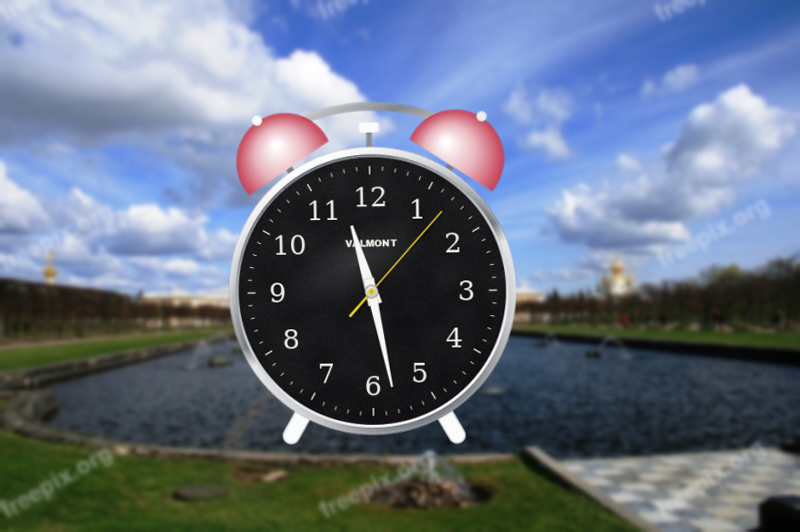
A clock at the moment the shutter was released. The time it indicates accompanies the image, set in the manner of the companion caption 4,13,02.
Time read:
11,28,07
